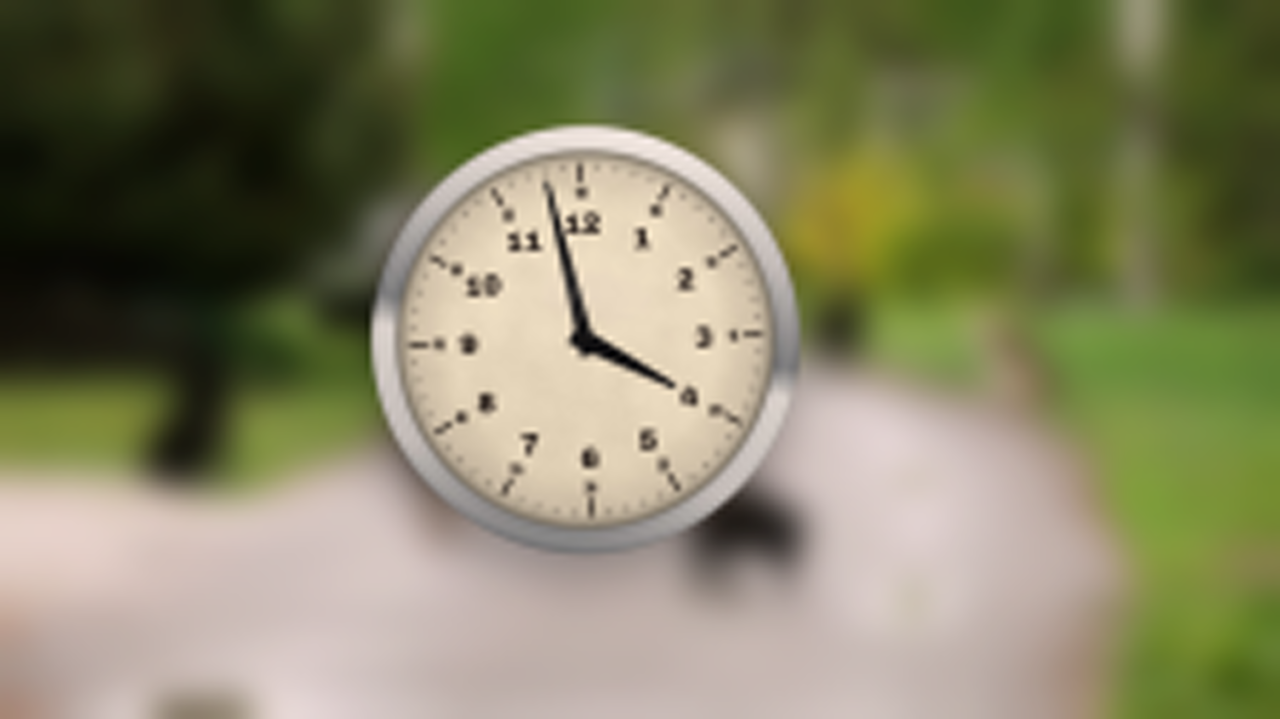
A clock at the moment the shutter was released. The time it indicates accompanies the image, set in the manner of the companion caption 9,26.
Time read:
3,58
